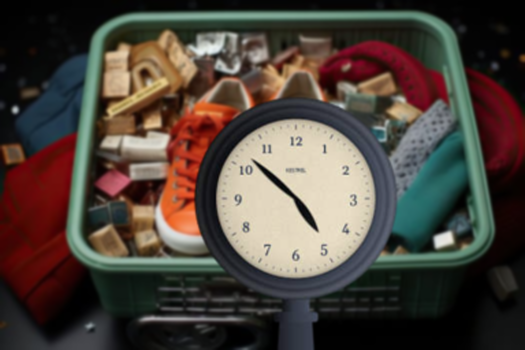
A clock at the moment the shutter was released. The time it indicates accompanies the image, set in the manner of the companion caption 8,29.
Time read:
4,52
